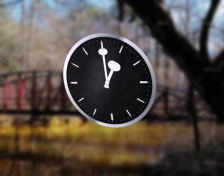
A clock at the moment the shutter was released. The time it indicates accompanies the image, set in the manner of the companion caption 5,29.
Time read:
1,00
